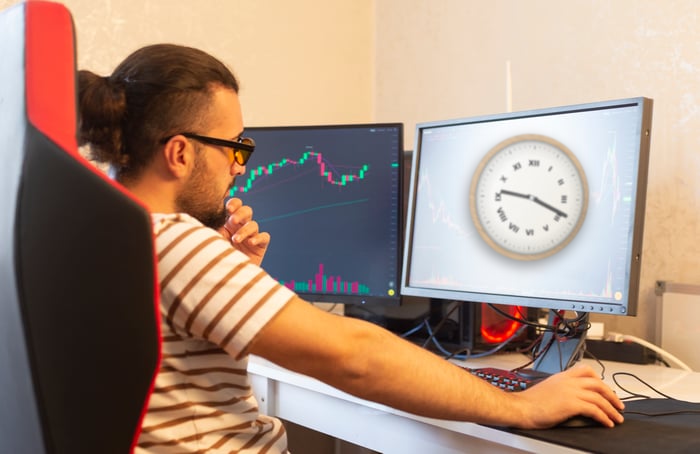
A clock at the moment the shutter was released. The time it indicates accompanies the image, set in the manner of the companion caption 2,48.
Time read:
9,19
